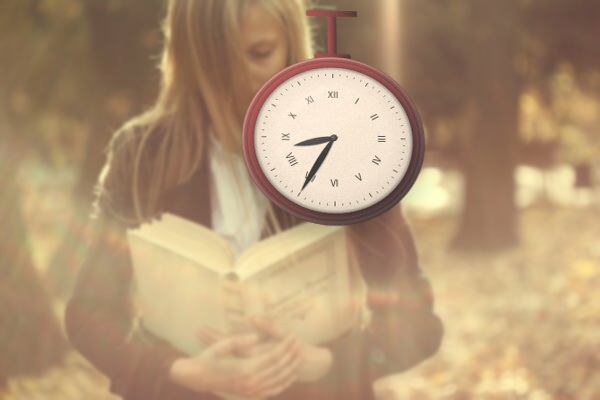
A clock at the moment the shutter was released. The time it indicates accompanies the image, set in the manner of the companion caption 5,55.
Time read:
8,35
